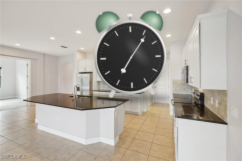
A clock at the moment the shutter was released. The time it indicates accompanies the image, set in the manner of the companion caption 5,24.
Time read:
7,06
